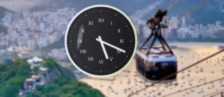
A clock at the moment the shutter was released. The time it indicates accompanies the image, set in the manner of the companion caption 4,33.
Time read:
5,19
